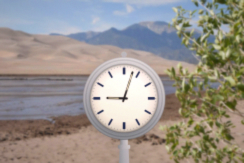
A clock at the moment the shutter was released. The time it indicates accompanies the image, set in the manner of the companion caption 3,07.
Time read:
9,03
